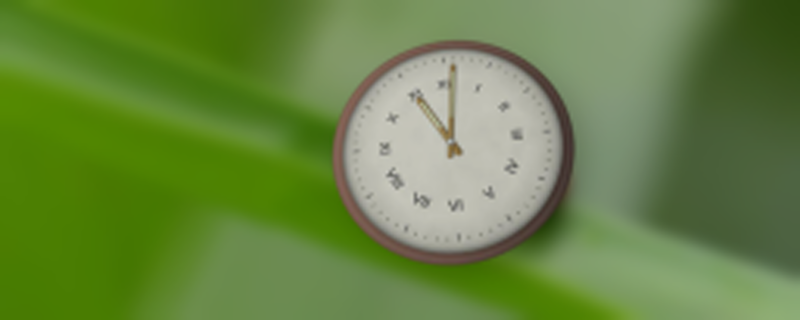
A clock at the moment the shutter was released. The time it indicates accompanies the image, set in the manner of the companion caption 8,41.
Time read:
11,01
